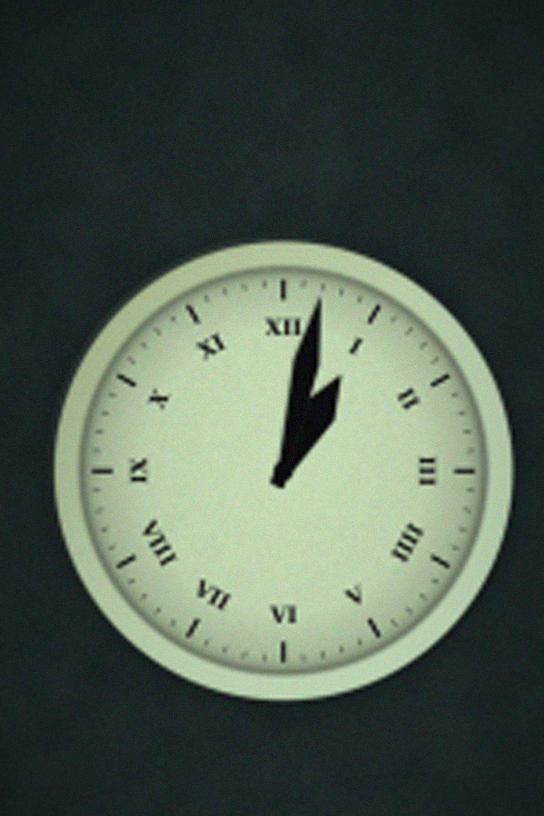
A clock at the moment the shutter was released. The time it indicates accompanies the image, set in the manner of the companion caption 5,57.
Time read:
1,02
